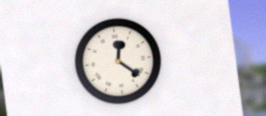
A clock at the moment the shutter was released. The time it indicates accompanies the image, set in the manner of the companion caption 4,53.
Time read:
12,22
